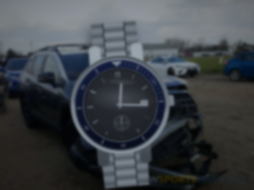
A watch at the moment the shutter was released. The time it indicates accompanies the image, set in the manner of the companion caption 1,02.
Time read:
12,16
